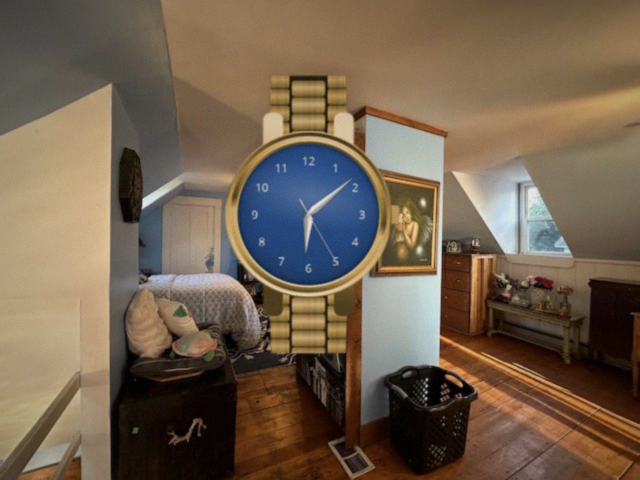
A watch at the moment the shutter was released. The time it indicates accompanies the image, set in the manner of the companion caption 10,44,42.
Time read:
6,08,25
